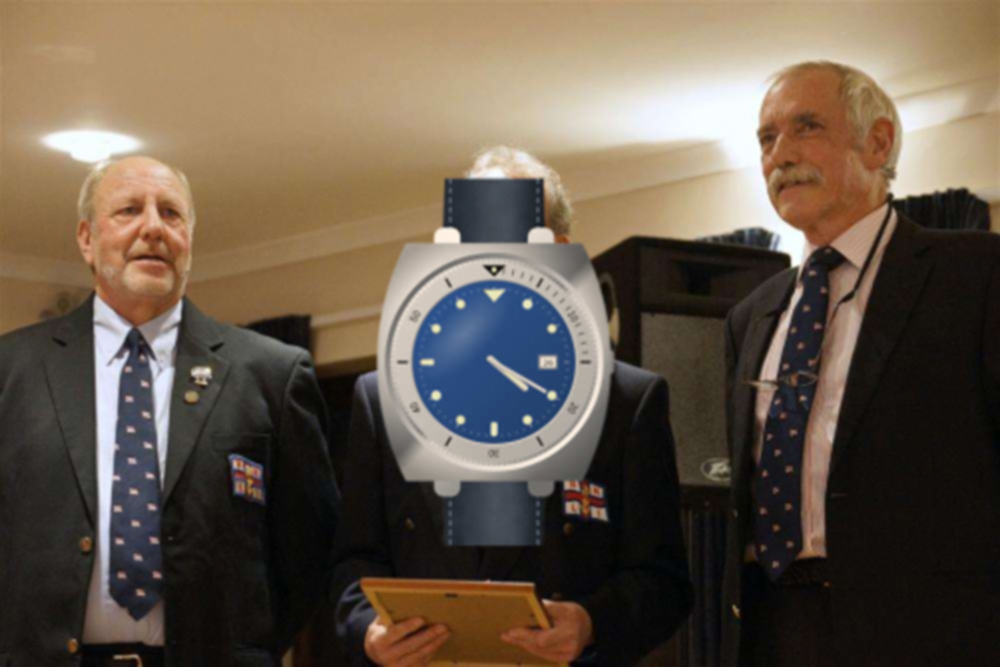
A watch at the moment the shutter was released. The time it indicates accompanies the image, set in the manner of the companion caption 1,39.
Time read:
4,20
